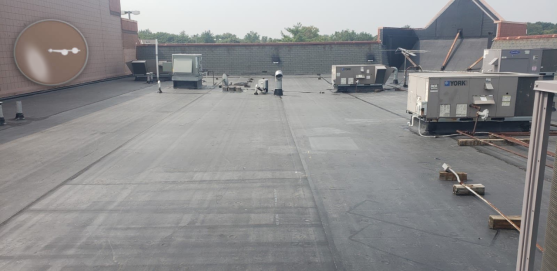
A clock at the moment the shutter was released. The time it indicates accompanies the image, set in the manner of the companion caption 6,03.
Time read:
3,15
